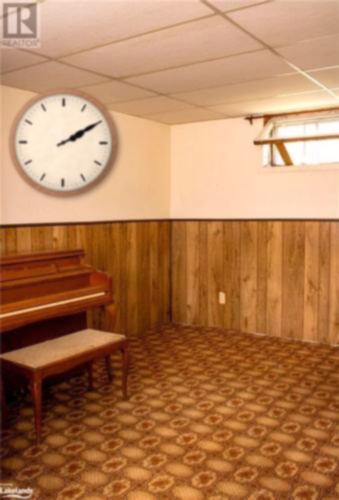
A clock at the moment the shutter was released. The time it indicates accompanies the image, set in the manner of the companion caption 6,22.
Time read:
2,10
